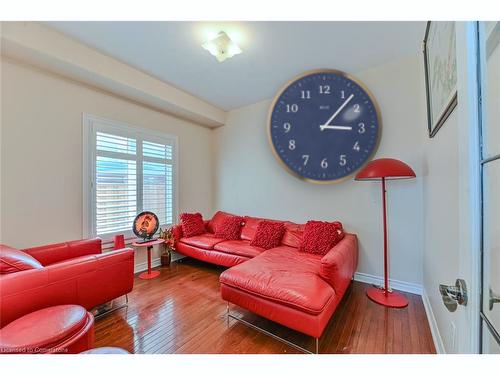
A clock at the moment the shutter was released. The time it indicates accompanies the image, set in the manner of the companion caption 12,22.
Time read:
3,07
